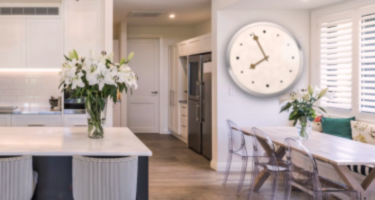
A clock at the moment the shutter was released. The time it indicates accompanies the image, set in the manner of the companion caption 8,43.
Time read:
7,56
